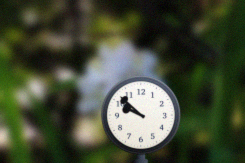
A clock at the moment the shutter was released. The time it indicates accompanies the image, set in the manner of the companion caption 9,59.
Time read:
9,52
